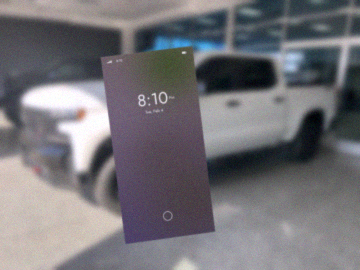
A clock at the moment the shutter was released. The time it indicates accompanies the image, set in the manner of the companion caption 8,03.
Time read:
8,10
